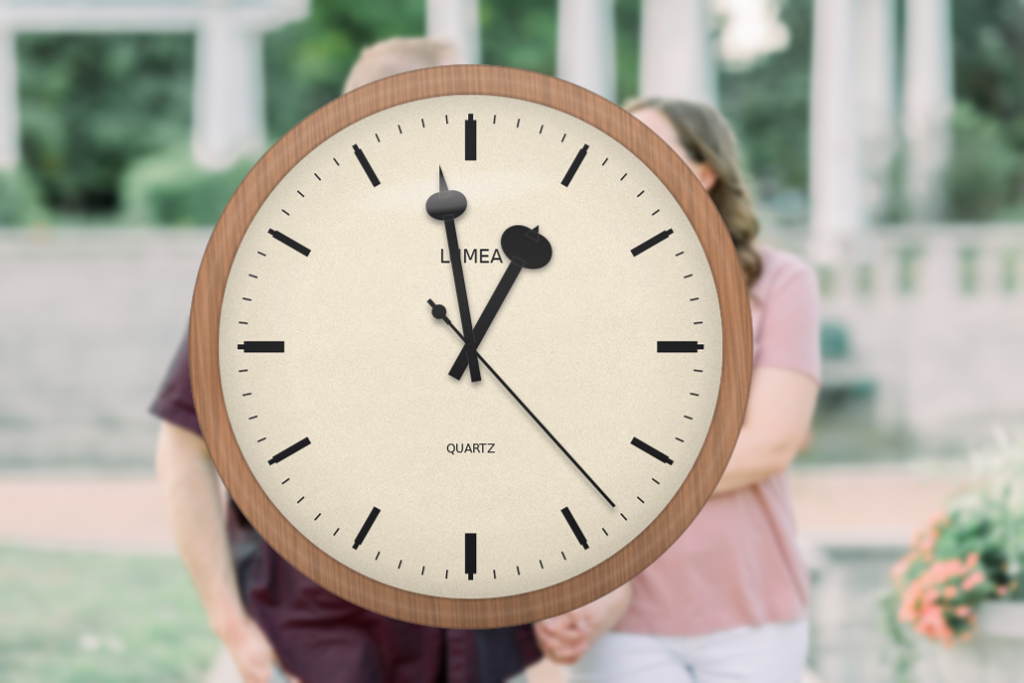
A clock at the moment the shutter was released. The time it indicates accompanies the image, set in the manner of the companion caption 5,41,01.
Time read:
12,58,23
